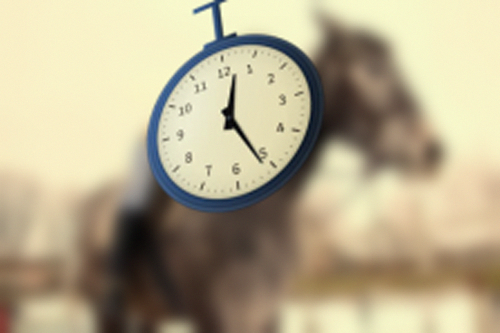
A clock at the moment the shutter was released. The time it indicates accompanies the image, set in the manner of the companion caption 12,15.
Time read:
12,26
